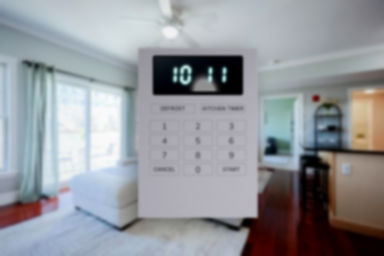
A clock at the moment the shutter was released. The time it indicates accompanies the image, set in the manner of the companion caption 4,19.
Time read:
10,11
